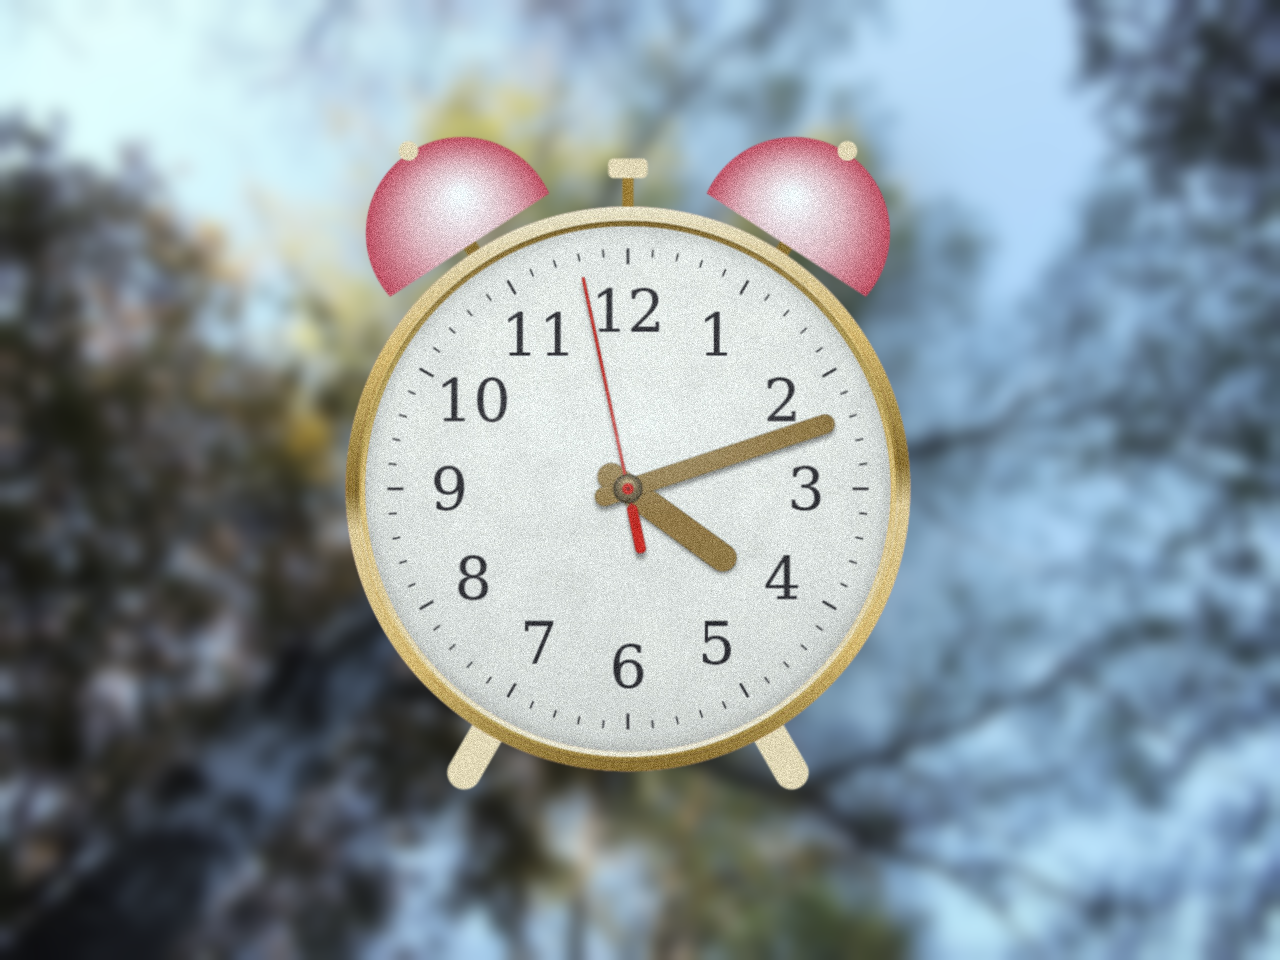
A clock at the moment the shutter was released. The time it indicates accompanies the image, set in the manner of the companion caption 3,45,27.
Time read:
4,11,58
